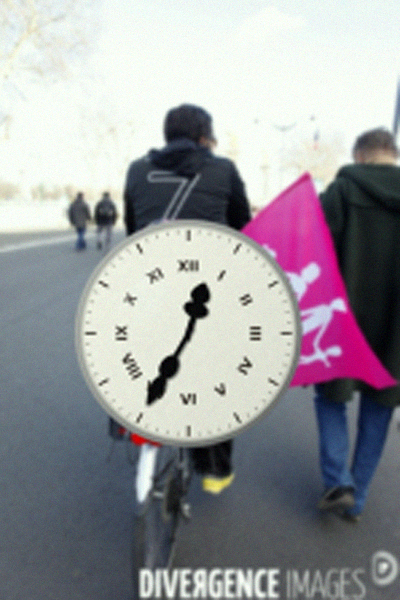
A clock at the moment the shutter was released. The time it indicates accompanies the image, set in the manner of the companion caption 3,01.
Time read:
12,35
